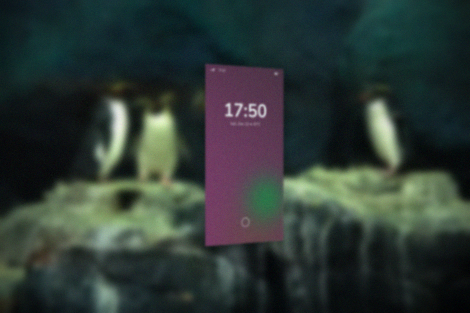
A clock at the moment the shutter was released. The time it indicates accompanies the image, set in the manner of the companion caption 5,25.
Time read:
17,50
